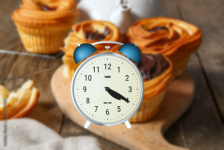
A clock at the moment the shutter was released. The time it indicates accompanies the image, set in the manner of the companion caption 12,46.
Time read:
4,20
